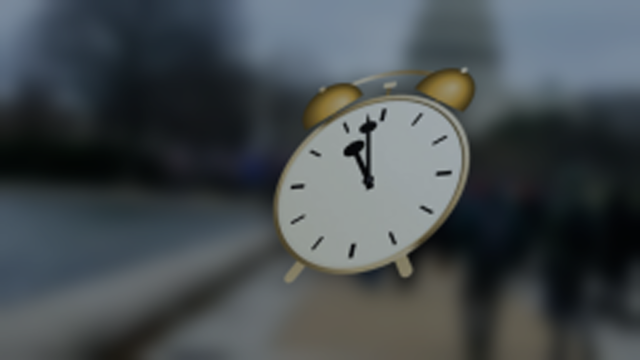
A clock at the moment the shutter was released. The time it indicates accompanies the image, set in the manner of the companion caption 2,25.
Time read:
10,58
